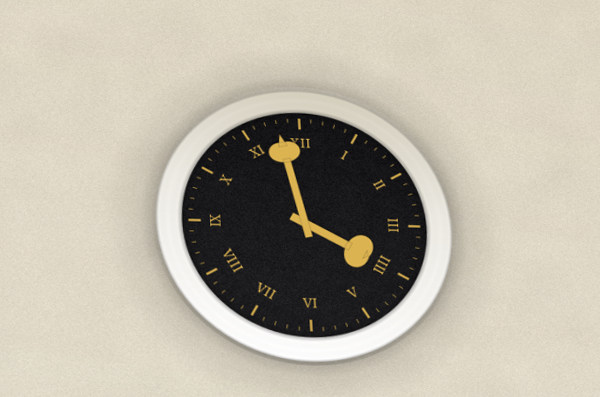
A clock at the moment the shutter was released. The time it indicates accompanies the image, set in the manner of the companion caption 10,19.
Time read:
3,58
